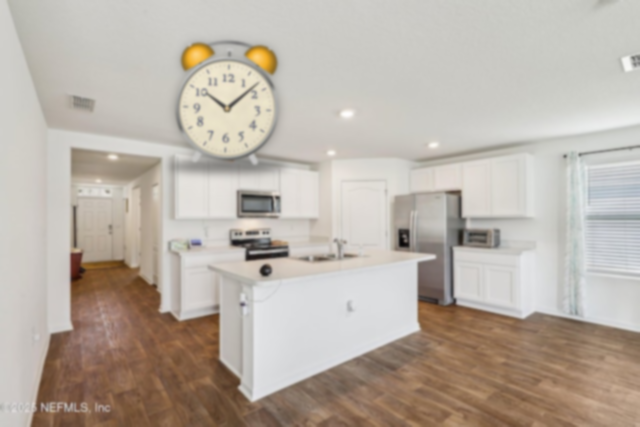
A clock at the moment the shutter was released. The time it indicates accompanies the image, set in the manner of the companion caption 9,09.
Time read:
10,08
